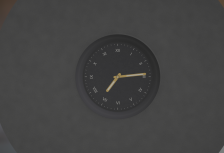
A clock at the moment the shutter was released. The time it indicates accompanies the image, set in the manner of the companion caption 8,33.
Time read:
7,14
